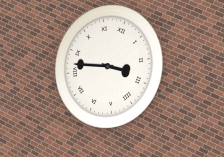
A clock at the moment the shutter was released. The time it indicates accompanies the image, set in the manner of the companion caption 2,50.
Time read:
2,42
